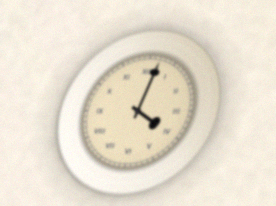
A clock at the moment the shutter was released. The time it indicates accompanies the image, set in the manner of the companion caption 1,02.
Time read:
4,02
